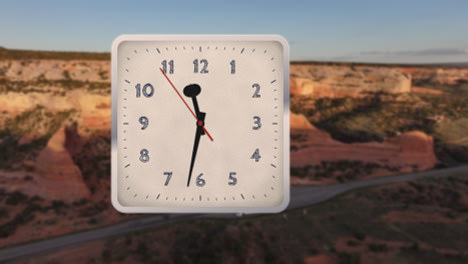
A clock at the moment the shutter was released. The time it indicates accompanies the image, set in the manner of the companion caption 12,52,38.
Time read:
11,31,54
